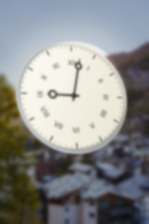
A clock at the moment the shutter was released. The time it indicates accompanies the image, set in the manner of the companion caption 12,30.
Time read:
9,02
